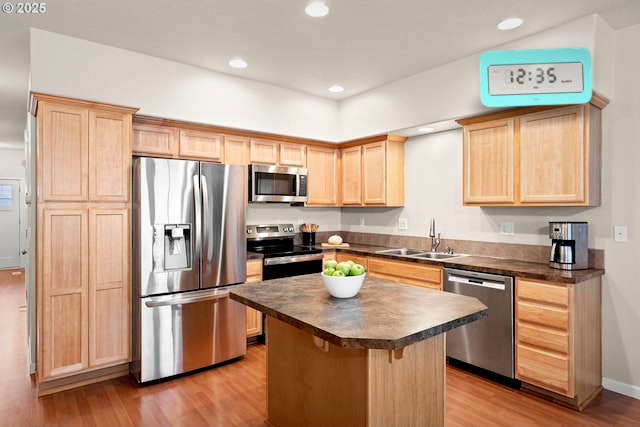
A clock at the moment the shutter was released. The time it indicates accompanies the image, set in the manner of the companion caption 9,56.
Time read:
12,35
